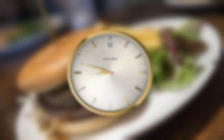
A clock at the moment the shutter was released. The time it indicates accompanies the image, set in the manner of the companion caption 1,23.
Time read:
8,48
